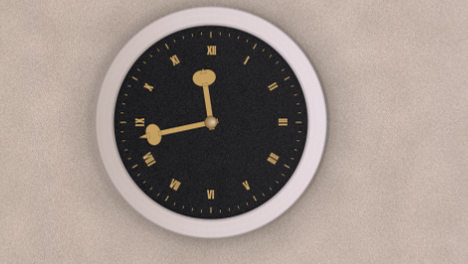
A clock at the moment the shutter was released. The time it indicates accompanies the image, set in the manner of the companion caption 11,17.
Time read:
11,43
